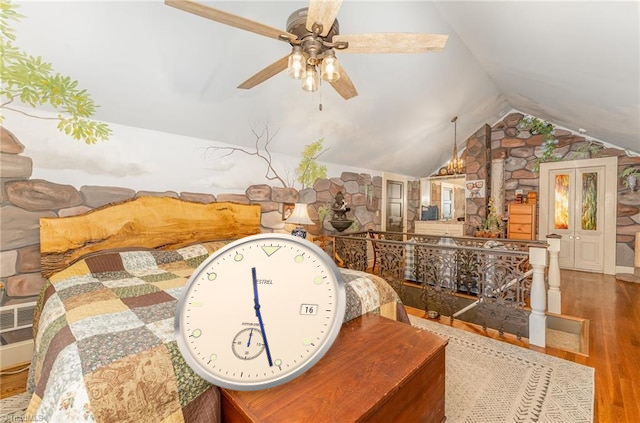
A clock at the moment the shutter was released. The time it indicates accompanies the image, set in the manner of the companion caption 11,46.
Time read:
11,26
